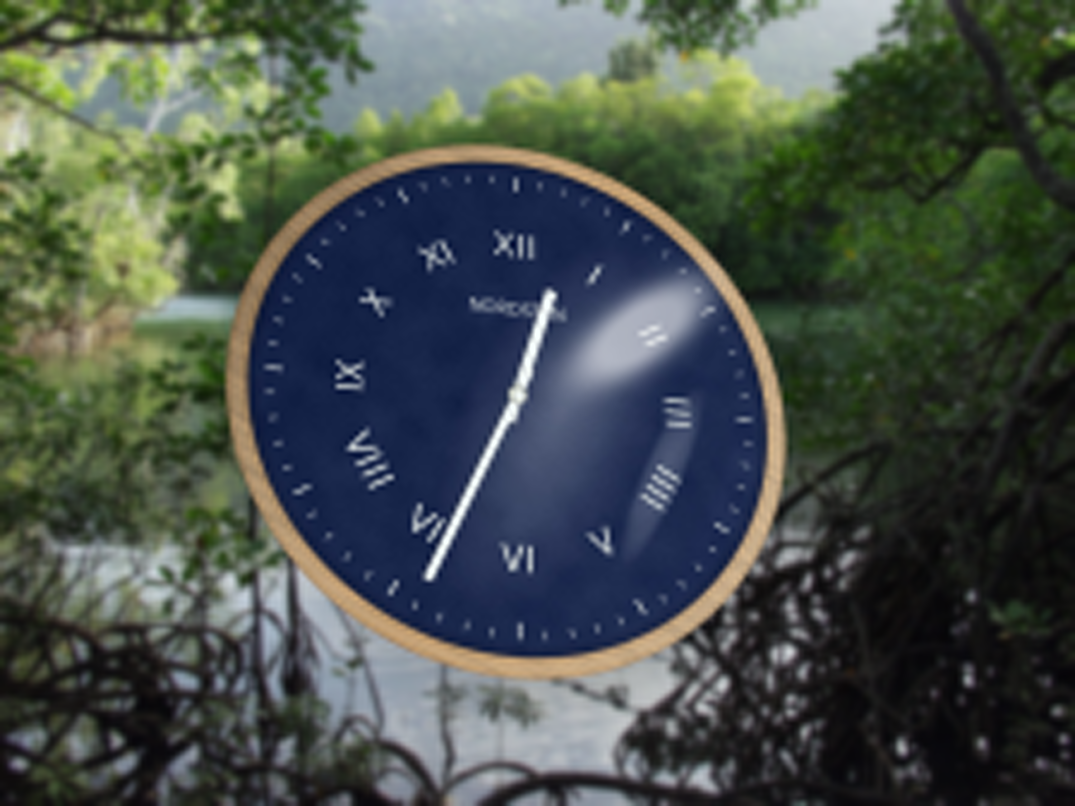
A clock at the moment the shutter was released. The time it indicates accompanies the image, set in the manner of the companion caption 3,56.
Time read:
12,34
